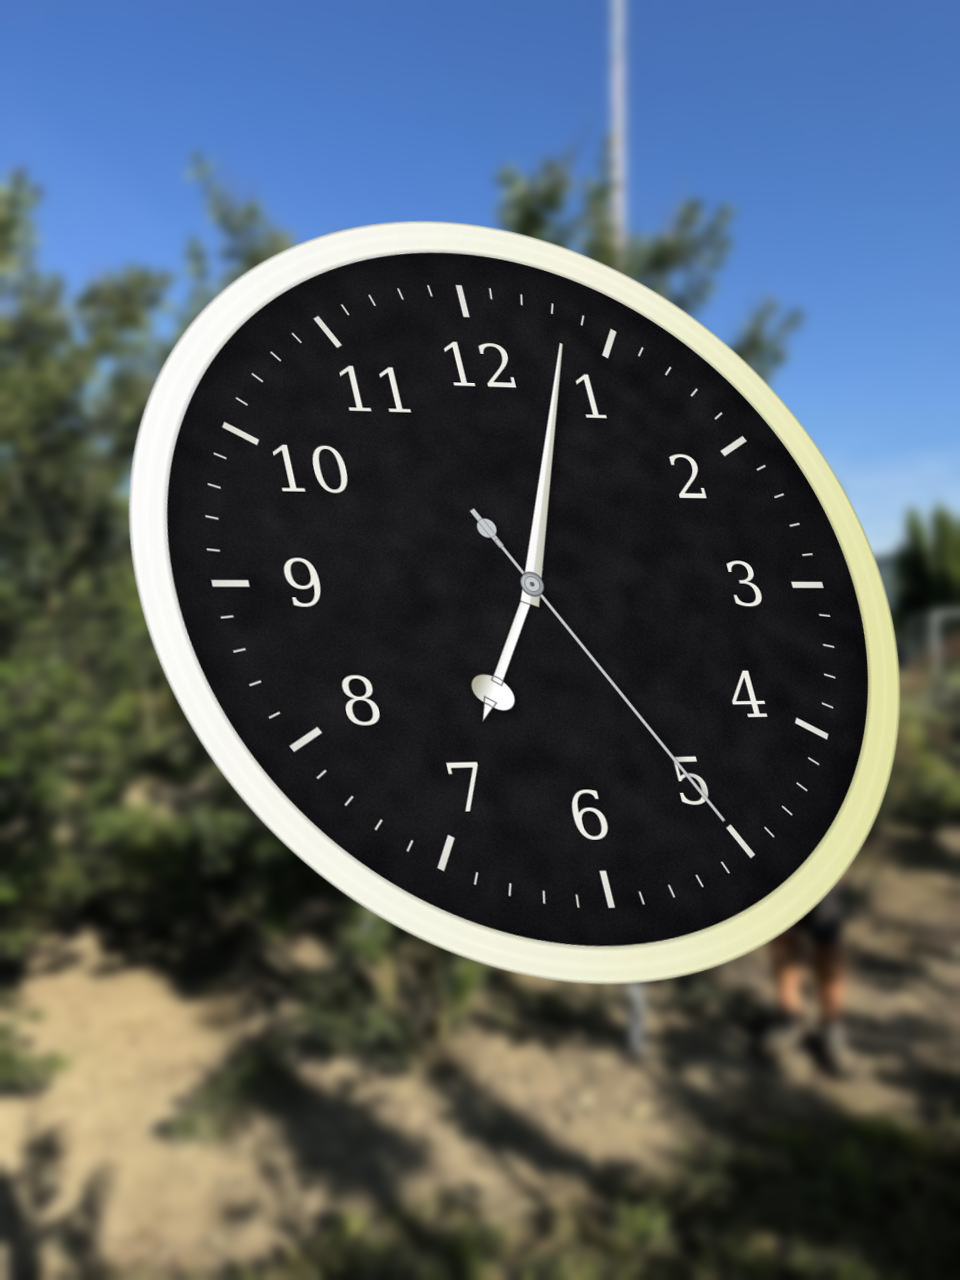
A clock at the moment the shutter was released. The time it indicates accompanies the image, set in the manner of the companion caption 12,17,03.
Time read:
7,03,25
